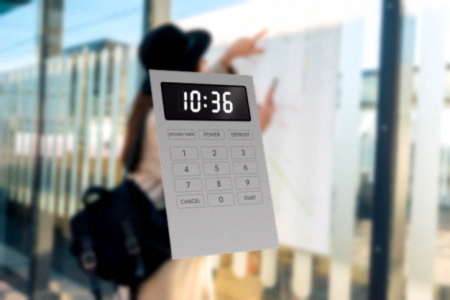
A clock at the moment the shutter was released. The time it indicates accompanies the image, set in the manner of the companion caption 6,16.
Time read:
10,36
